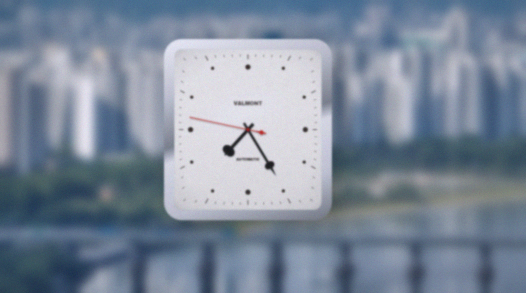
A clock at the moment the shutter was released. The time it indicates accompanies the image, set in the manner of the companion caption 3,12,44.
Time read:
7,24,47
